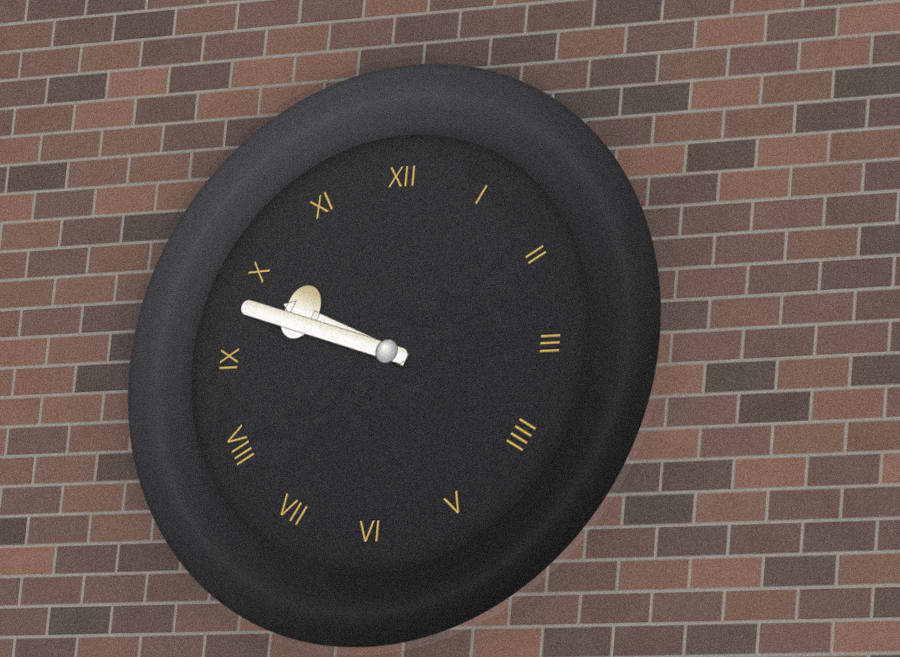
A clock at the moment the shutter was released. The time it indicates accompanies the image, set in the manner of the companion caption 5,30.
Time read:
9,48
